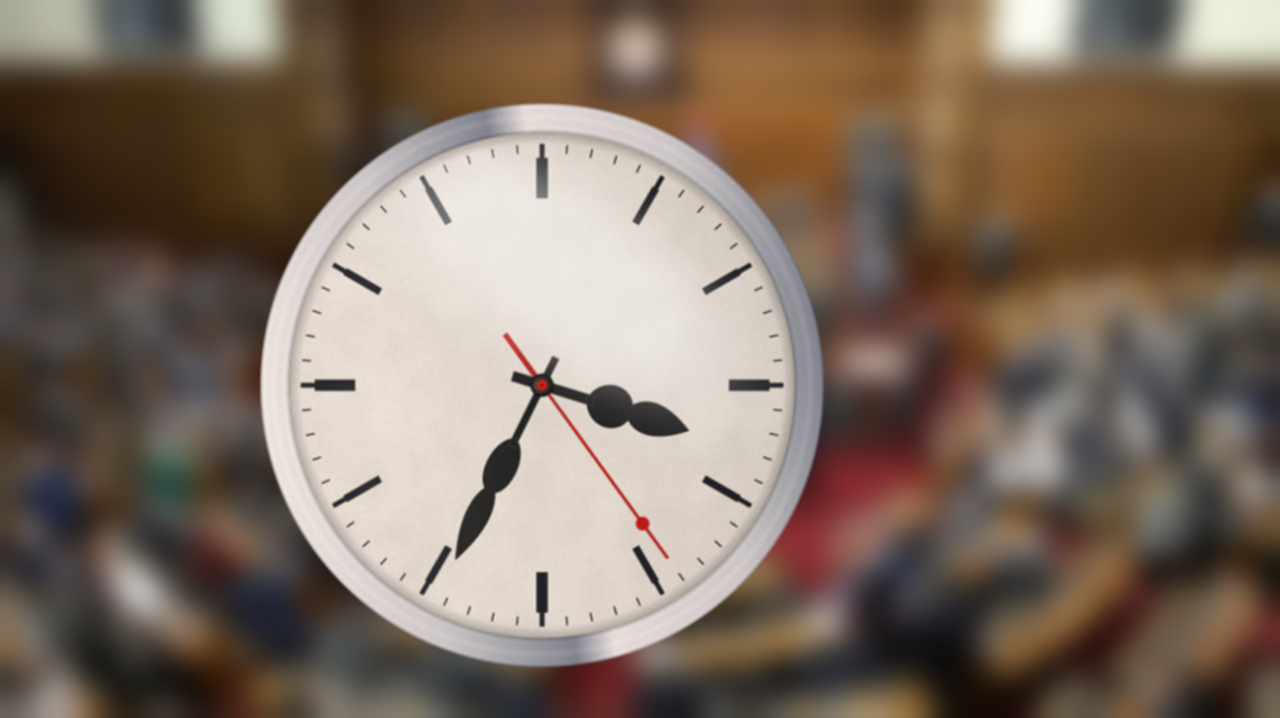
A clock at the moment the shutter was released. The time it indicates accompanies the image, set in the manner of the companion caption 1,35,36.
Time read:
3,34,24
